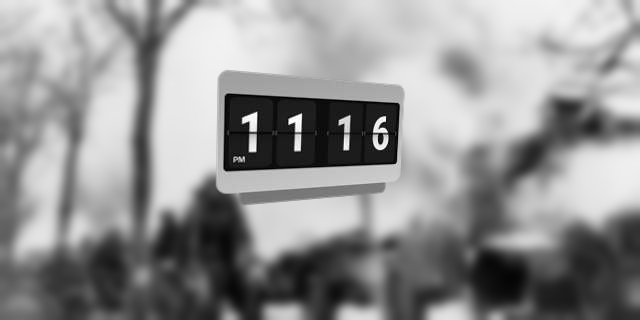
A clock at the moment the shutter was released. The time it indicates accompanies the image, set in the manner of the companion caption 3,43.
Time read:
11,16
